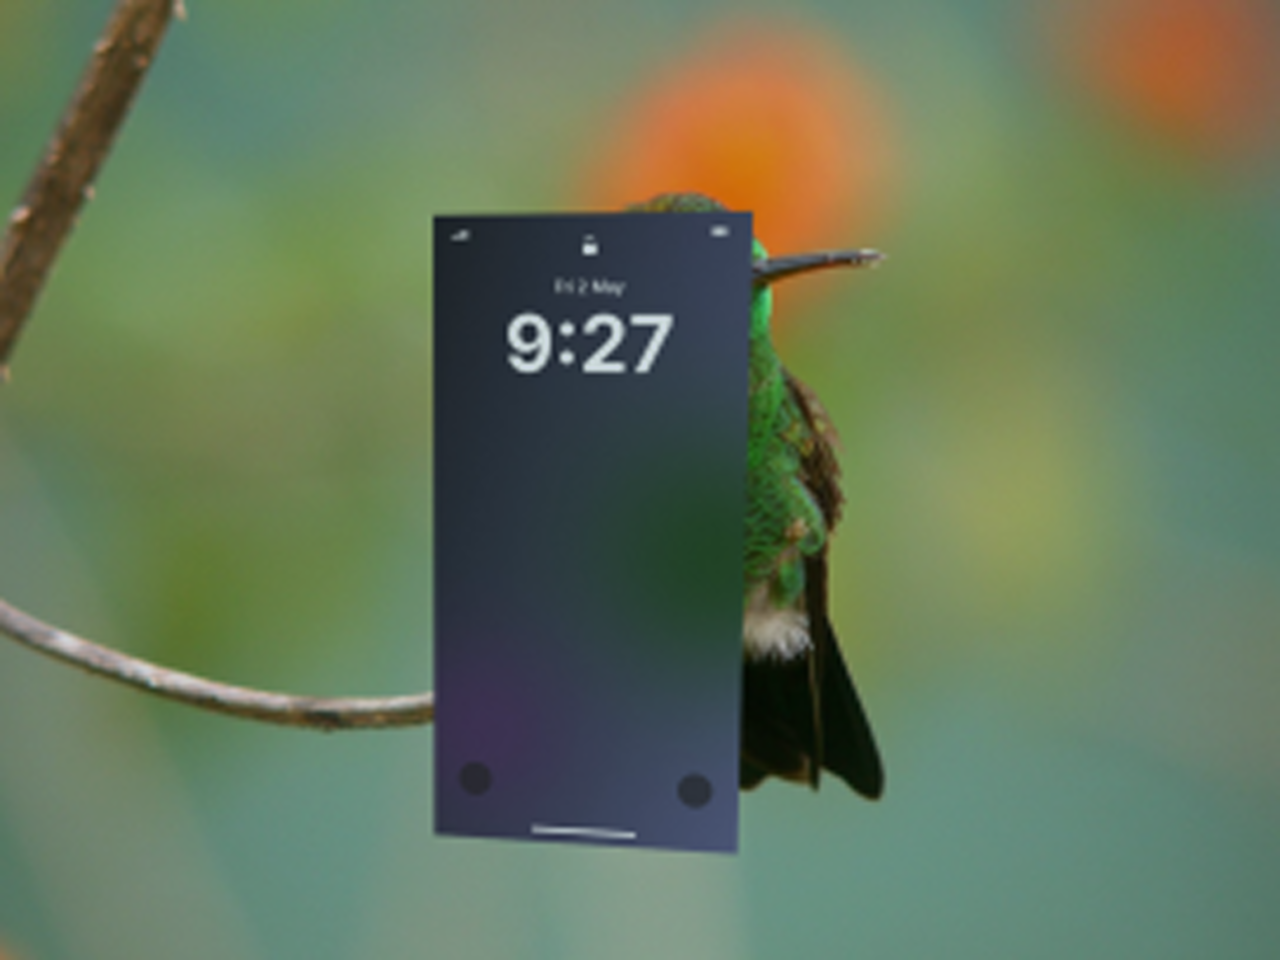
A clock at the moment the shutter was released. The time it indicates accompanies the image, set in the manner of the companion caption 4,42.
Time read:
9,27
